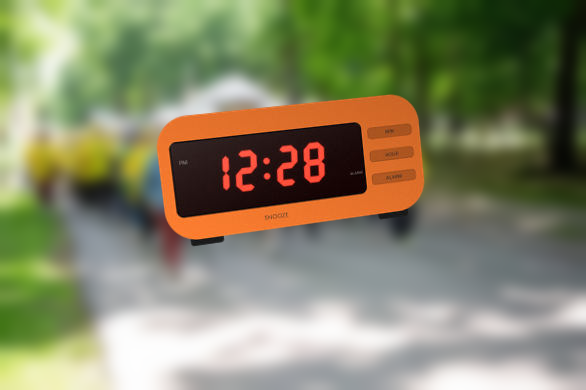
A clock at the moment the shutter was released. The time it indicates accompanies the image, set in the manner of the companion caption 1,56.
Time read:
12,28
